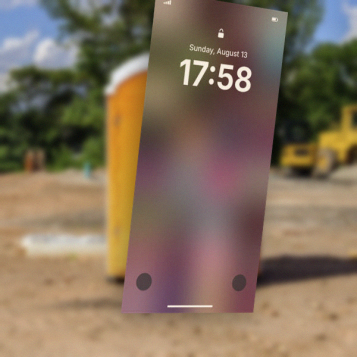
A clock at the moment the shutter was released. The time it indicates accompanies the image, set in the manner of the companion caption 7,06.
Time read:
17,58
